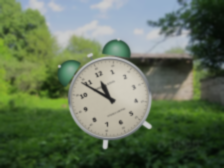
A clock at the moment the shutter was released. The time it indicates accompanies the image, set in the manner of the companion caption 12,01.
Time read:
11,54
